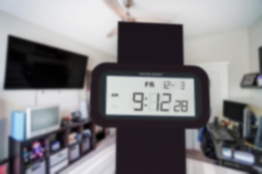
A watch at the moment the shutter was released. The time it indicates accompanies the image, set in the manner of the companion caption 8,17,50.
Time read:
9,12,28
